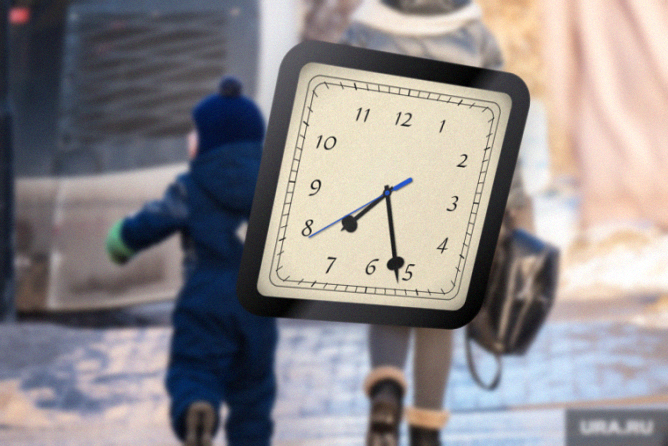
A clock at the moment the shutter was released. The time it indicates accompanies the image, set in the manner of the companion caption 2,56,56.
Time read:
7,26,39
